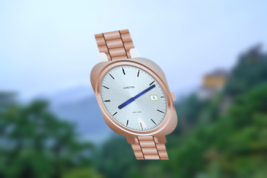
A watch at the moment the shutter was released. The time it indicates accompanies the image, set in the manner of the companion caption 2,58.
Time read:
8,11
